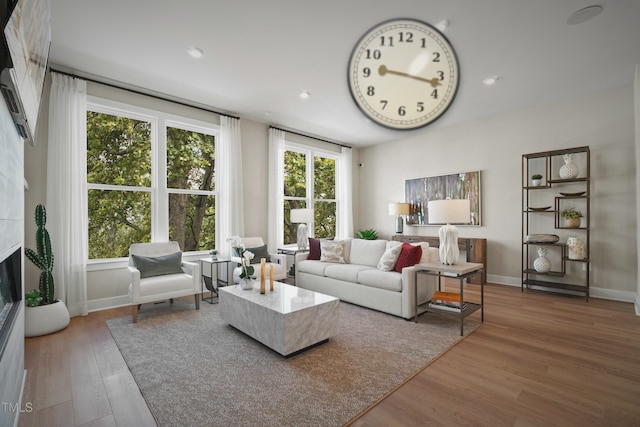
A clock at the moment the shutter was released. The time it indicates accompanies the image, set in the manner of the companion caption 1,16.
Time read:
9,17
